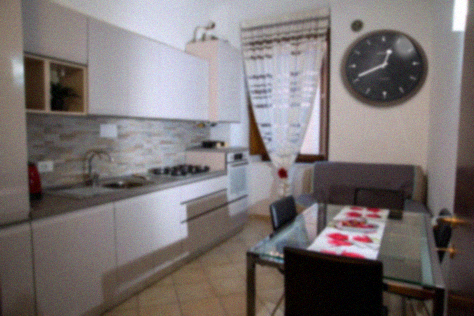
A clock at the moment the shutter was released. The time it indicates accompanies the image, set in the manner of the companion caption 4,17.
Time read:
12,41
